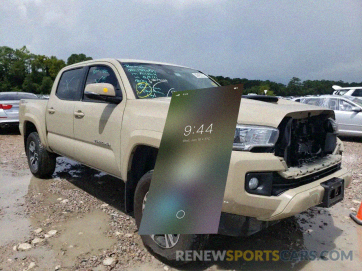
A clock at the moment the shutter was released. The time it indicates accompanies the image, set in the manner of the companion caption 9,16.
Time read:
9,44
